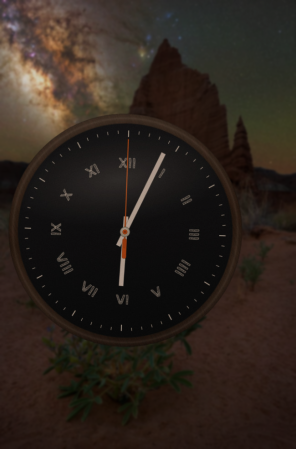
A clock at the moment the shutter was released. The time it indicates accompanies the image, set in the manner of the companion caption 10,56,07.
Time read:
6,04,00
